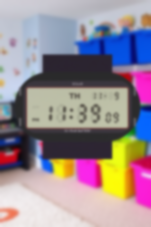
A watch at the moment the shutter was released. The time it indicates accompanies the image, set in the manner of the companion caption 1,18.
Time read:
11,39
